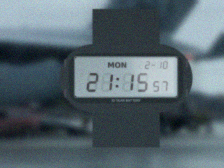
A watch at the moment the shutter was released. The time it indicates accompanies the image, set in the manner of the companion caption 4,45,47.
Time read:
21,15,57
